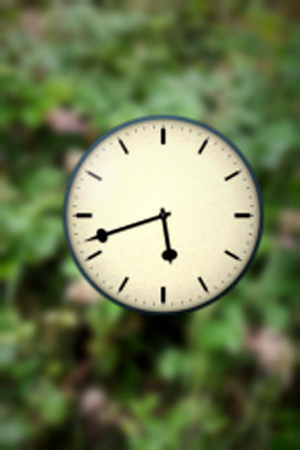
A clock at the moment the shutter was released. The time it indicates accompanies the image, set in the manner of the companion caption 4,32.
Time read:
5,42
